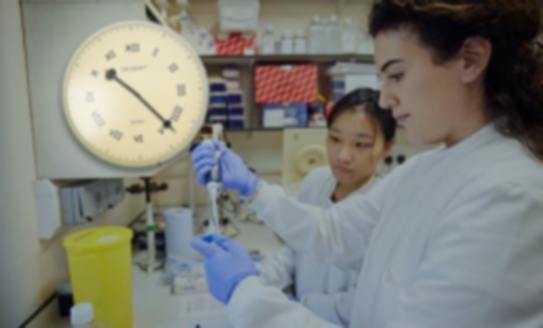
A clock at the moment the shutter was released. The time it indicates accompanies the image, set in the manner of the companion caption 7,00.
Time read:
10,23
